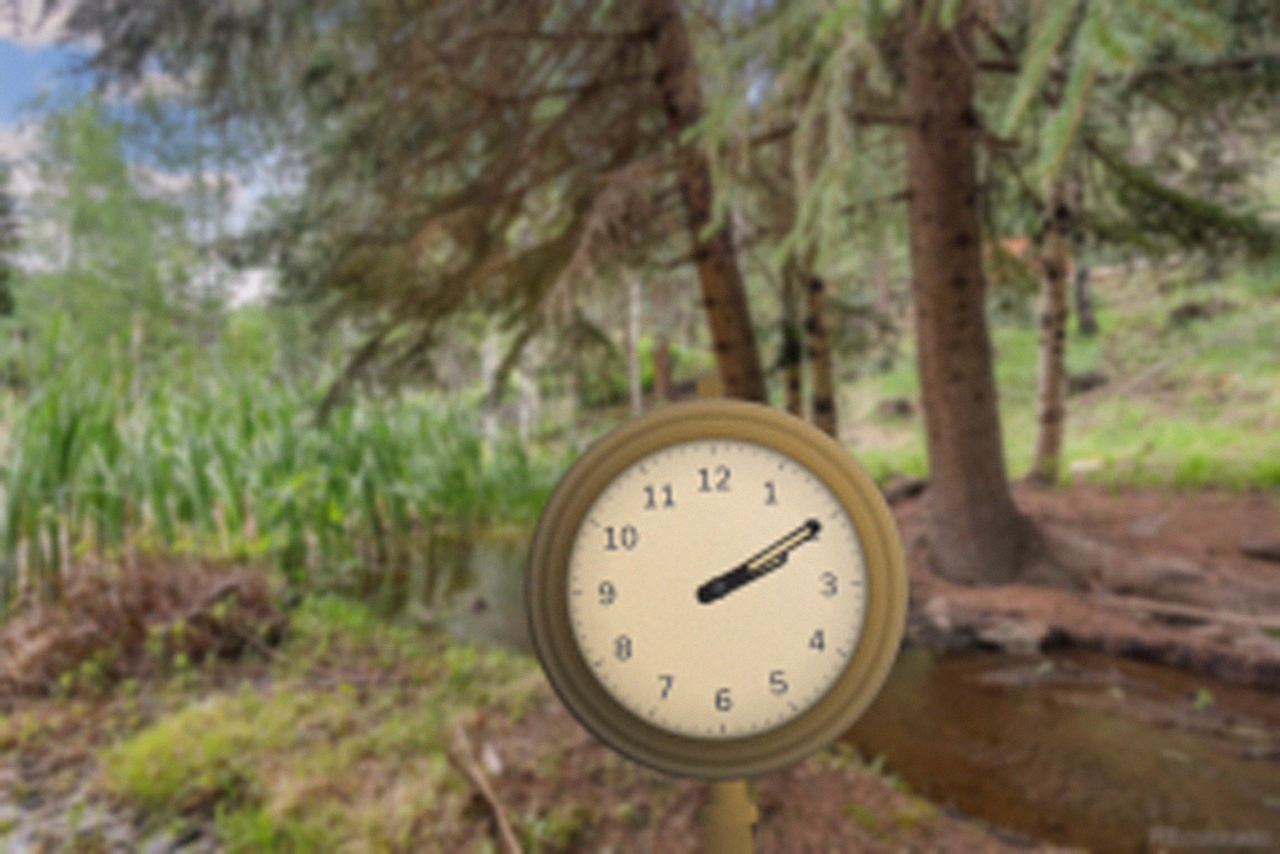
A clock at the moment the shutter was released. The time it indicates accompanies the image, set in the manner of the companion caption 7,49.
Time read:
2,10
